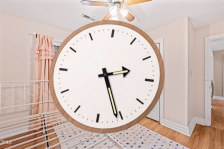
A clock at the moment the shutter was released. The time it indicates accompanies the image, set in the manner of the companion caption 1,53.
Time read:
2,26
